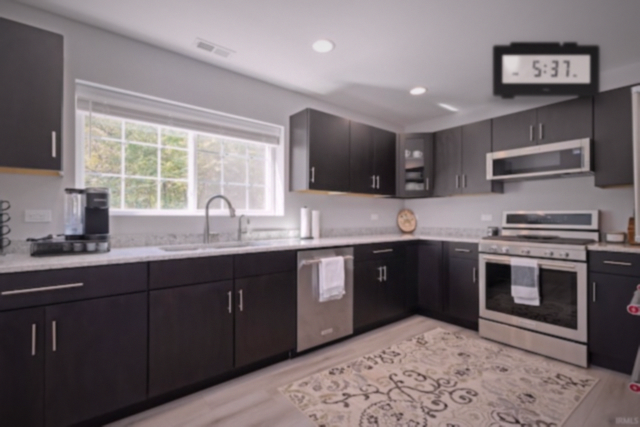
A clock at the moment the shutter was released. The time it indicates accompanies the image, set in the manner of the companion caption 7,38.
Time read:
5,37
